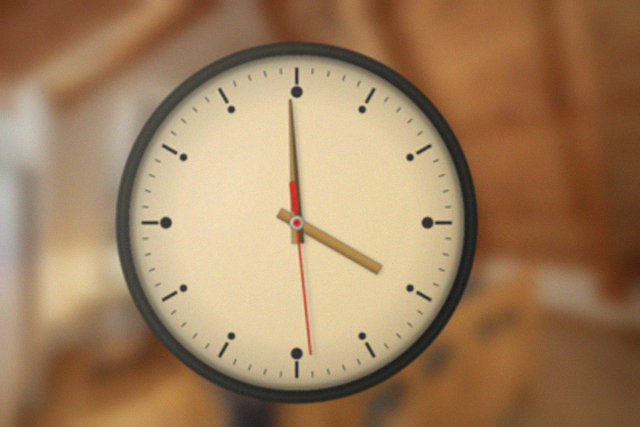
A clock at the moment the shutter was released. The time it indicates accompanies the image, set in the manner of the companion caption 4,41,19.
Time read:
3,59,29
